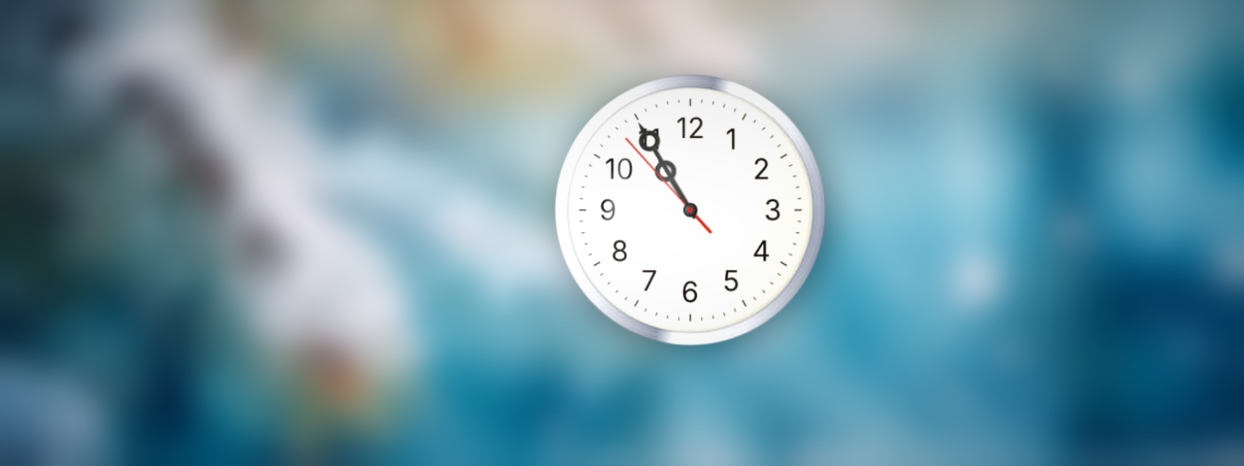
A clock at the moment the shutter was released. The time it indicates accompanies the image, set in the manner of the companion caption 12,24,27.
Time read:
10,54,53
